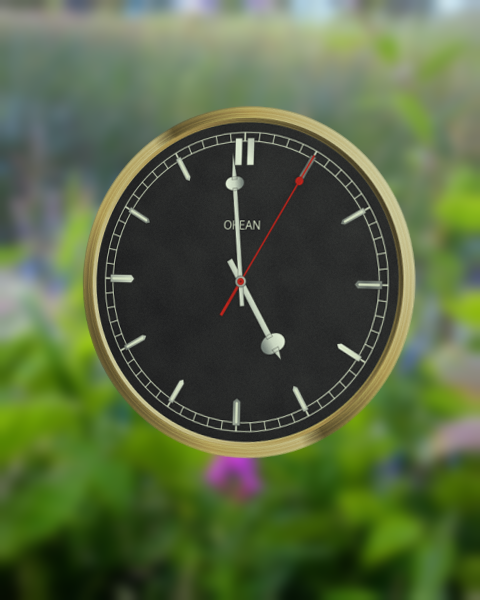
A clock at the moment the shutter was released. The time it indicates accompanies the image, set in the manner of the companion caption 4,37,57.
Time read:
4,59,05
